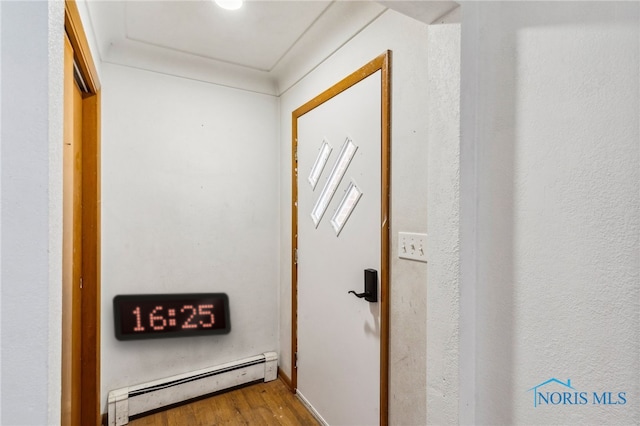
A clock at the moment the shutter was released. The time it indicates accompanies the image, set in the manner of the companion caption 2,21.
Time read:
16,25
